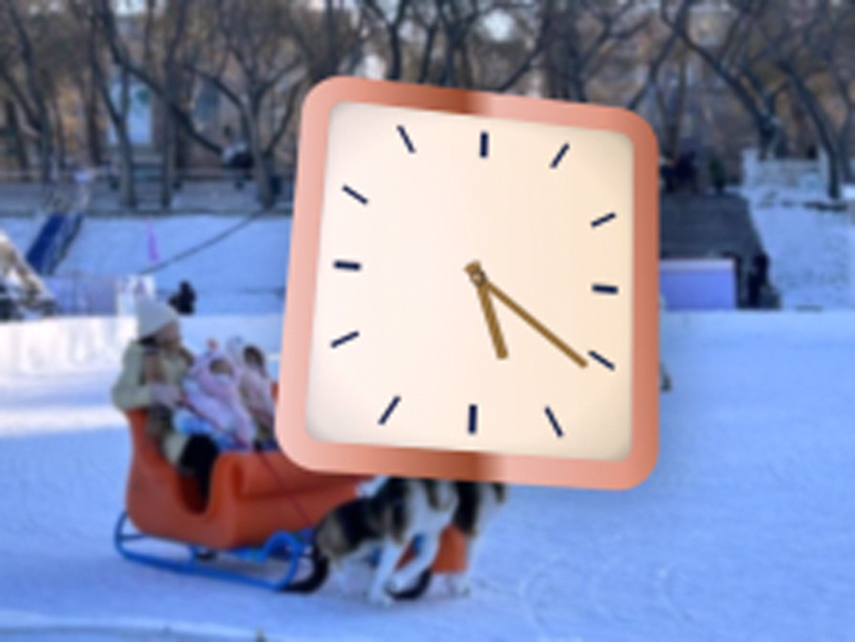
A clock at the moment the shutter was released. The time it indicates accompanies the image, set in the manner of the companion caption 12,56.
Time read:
5,21
